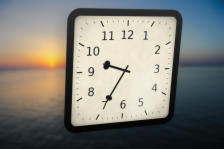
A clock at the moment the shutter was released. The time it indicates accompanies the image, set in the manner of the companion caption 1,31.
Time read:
9,35
